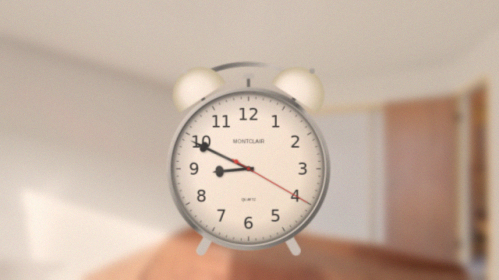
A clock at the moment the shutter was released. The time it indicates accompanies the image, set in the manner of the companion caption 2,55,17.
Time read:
8,49,20
